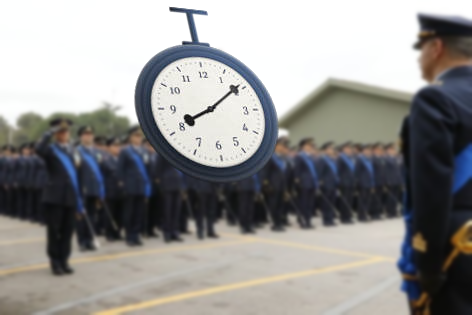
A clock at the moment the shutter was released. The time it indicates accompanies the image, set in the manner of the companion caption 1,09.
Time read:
8,09
